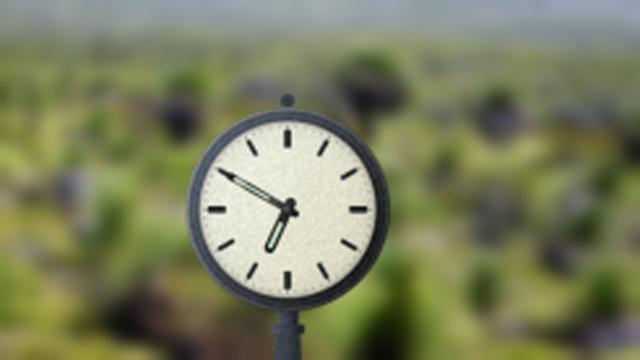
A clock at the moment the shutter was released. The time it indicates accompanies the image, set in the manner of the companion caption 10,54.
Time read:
6,50
